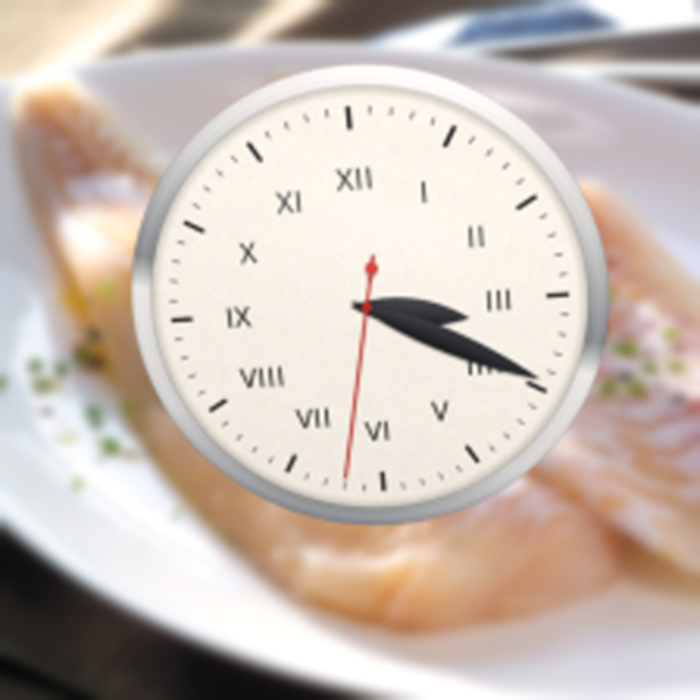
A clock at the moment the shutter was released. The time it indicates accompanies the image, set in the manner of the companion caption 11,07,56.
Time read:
3,19,32
